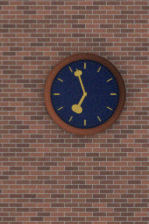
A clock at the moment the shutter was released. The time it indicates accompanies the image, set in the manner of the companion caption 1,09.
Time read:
6,57
